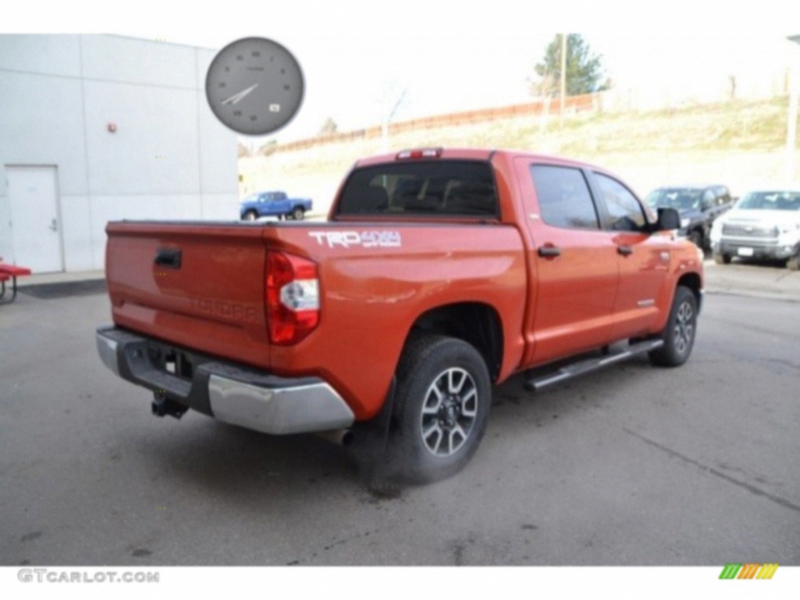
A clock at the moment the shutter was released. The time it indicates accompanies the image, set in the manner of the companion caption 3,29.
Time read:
7,40
